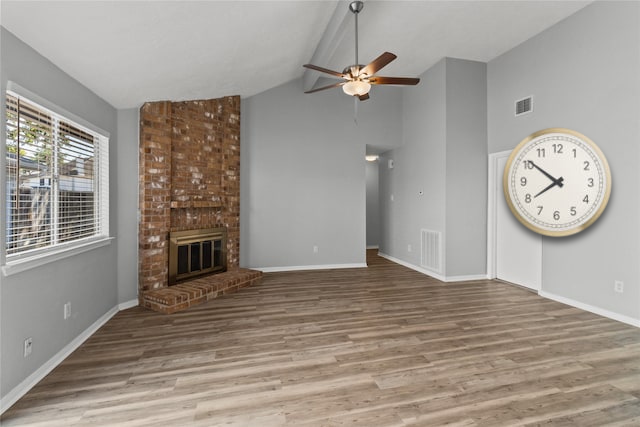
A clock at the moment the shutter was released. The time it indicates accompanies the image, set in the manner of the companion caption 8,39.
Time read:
7,51
